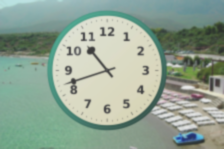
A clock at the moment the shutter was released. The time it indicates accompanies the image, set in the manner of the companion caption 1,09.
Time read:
10,42
